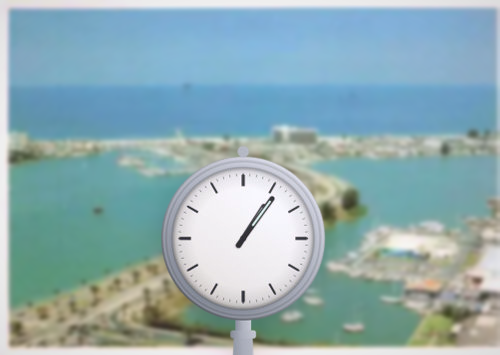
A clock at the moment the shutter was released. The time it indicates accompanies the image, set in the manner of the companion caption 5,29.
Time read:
1,06
